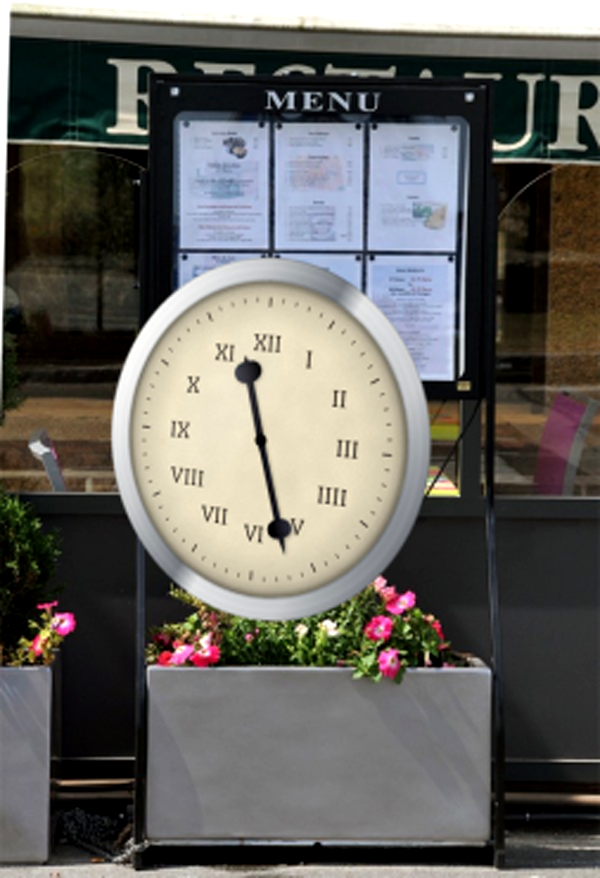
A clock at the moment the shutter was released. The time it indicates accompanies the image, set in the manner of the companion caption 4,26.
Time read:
11,27
